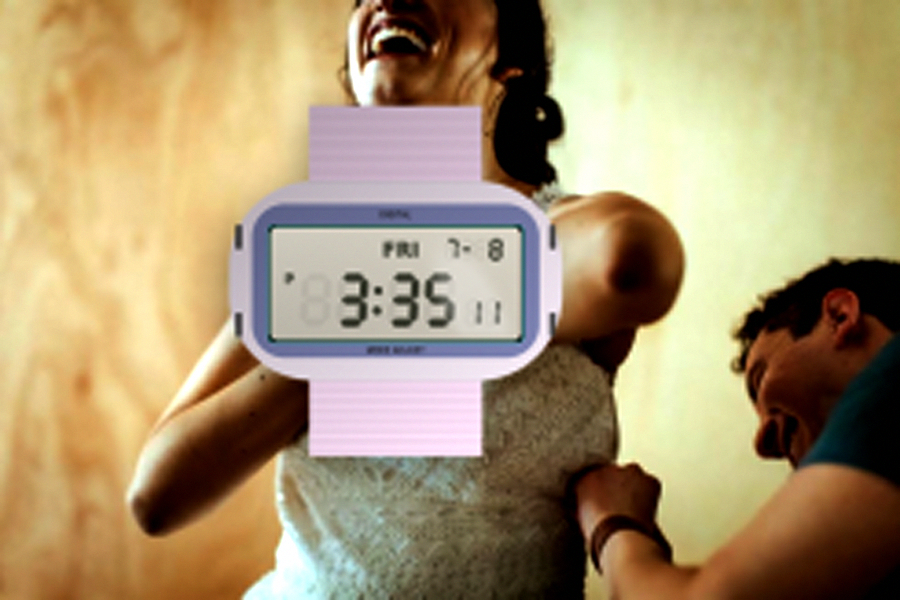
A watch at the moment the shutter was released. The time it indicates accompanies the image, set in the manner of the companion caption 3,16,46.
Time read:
3,35,11
